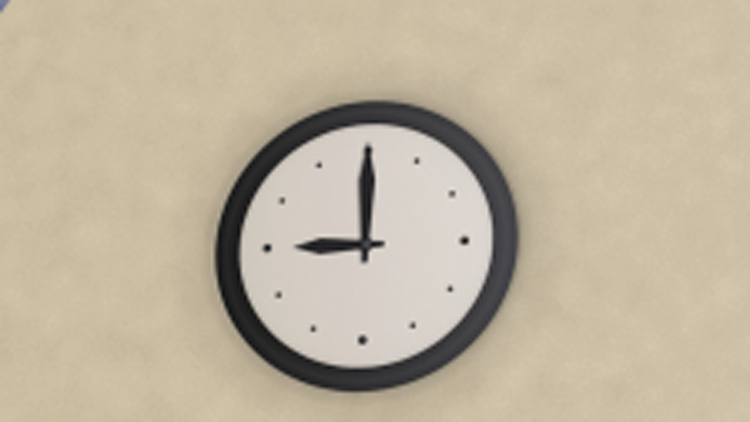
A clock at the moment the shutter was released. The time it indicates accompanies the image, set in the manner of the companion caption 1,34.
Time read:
9,00
